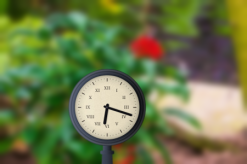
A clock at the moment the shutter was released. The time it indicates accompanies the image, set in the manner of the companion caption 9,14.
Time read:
6,18
